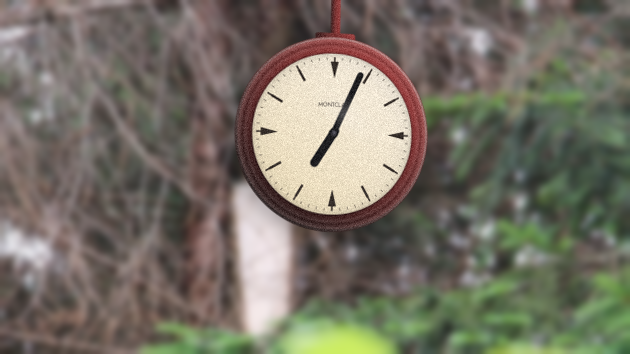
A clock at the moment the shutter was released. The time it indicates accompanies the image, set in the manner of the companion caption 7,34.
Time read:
7,04
